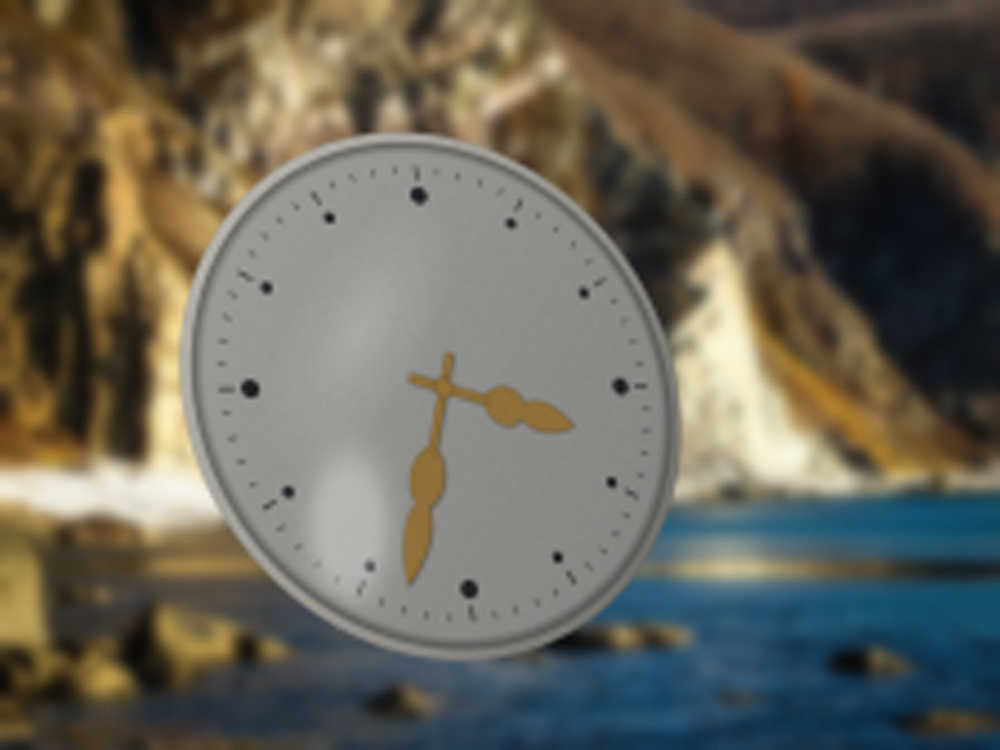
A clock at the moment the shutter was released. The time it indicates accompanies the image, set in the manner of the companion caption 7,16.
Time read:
3,33
